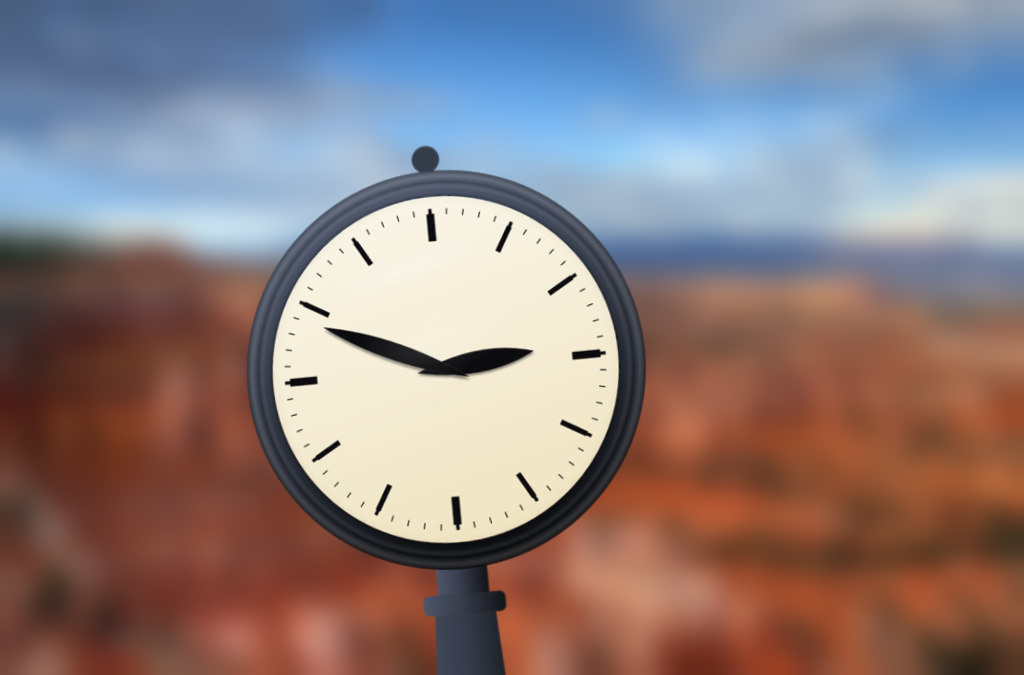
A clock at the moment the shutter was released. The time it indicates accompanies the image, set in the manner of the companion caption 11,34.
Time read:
2,49
